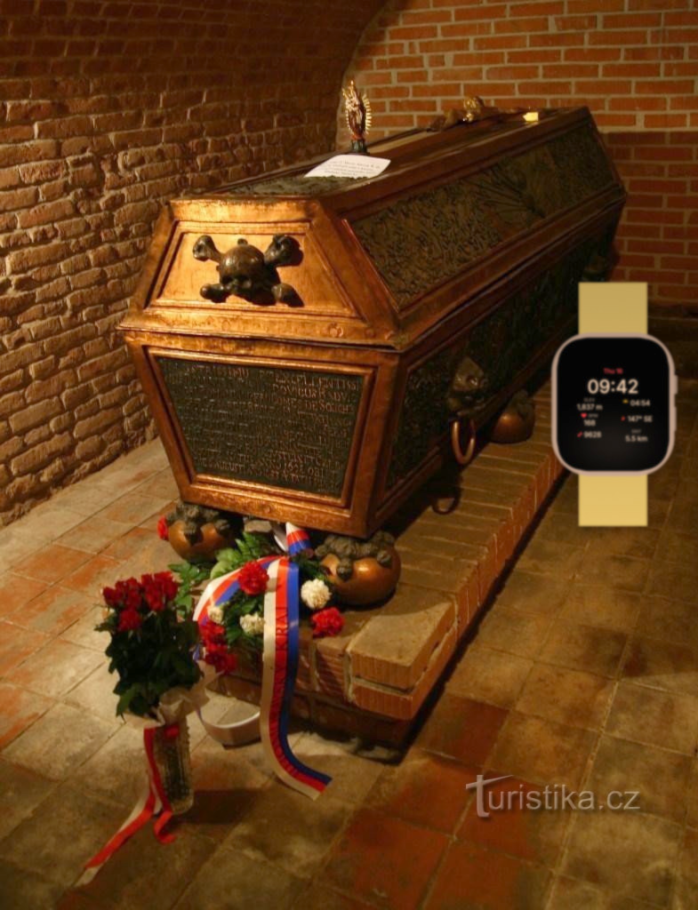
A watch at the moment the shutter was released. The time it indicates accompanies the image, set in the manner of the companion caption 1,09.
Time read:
9,42
